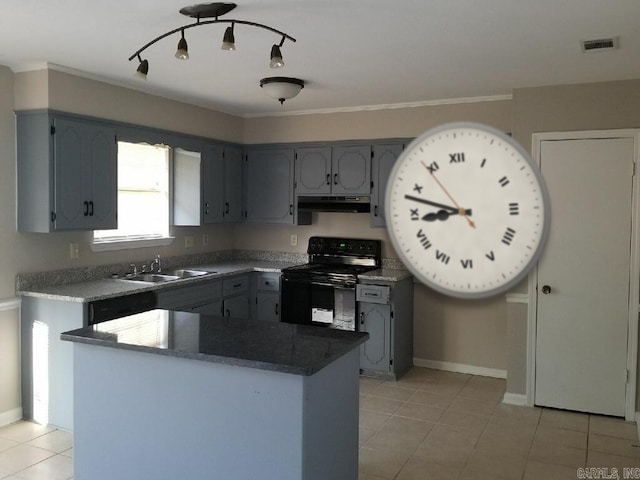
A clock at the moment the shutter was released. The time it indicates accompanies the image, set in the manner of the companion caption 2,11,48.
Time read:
8,47,54
